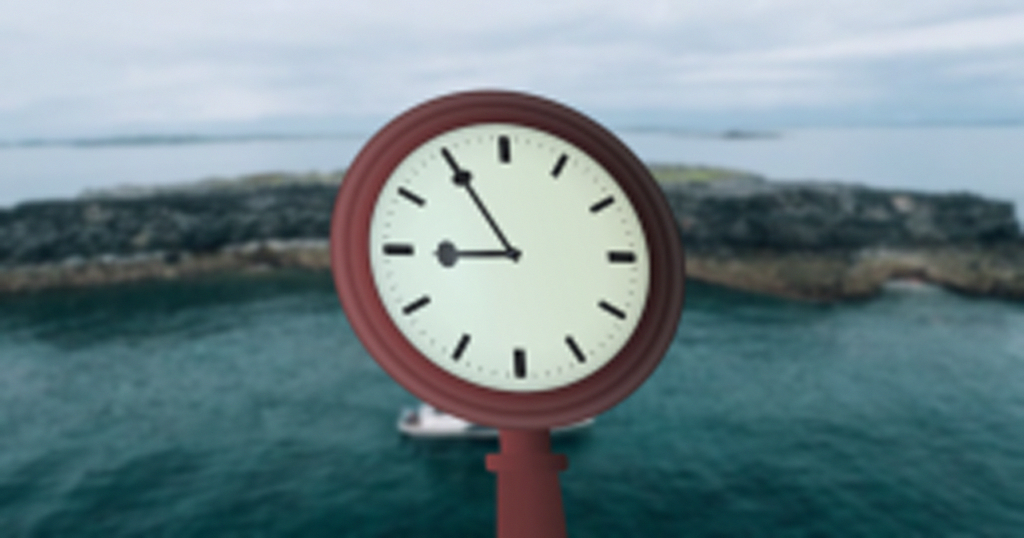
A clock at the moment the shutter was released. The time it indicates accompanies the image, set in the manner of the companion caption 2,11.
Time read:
8,55
